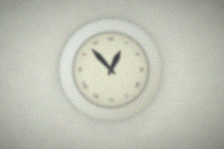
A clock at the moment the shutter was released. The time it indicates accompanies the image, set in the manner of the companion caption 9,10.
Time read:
12,53
